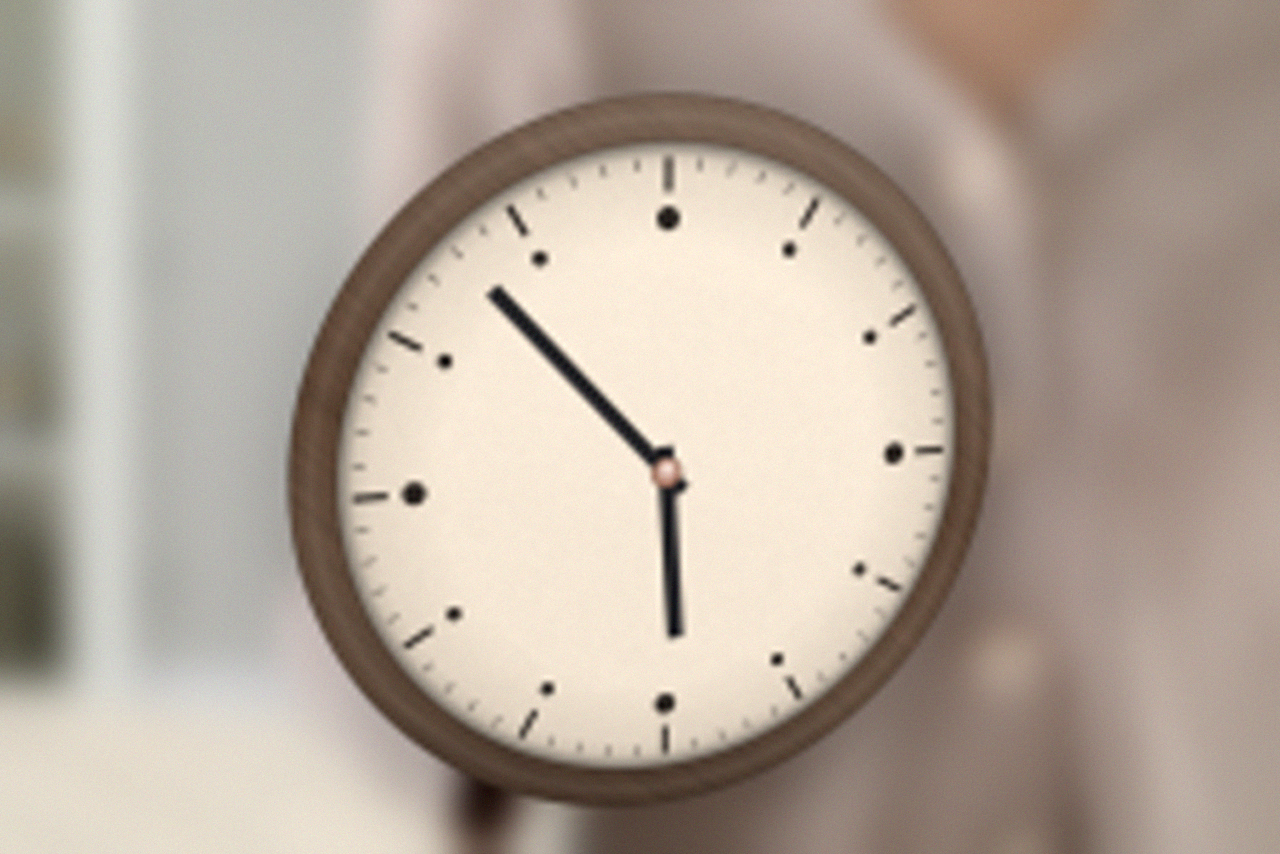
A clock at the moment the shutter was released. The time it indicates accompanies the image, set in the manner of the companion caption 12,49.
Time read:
5,53
